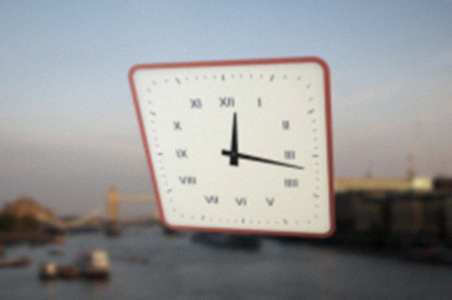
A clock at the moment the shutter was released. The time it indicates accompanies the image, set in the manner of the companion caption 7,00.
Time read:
12,17
